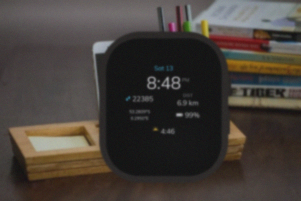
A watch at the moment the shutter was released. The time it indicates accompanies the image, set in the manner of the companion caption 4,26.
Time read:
8,48
